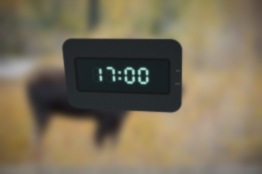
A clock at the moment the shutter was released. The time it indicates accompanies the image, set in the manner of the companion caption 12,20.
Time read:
17,00
